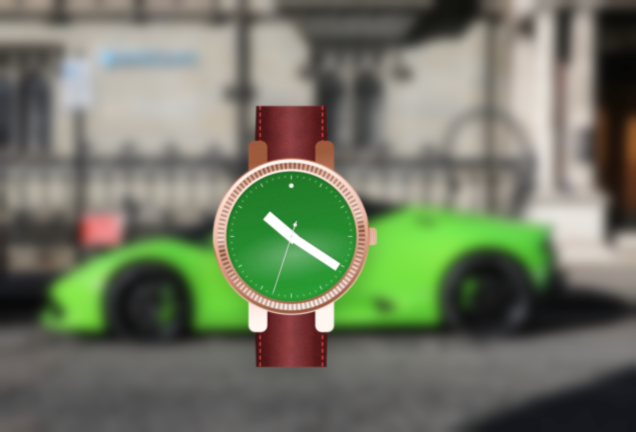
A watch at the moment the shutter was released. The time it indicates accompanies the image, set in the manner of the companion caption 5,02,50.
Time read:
10,20,33
